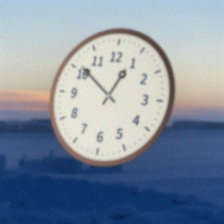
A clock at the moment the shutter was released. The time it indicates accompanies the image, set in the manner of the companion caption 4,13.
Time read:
12,51
